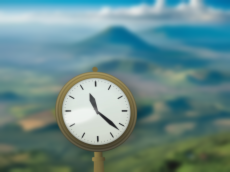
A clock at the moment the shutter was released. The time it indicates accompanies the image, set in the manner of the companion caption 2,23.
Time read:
11,22
